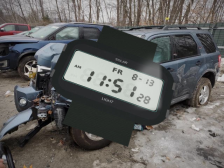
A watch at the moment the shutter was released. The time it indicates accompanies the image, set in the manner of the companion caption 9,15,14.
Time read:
11,51,28
